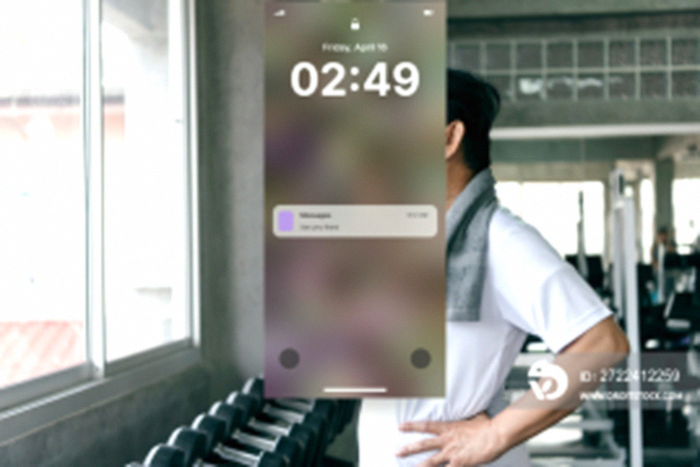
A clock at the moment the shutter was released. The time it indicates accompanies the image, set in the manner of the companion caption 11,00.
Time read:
2,49
